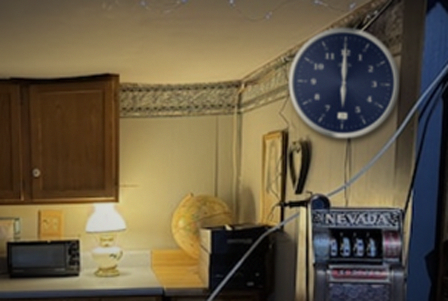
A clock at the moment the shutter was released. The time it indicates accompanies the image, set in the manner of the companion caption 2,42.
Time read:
6,00
